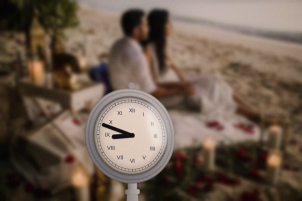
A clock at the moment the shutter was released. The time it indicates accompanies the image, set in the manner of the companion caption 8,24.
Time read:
8,48
